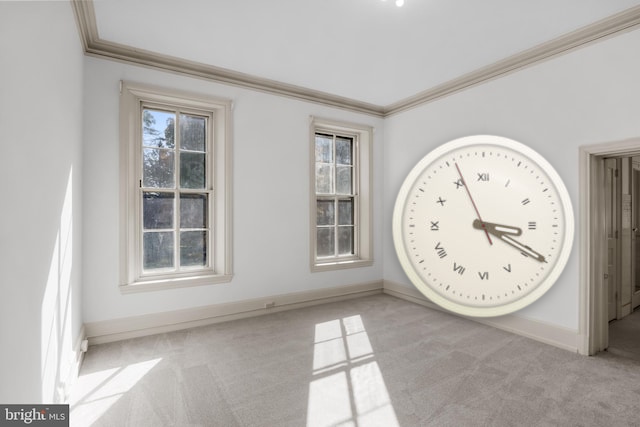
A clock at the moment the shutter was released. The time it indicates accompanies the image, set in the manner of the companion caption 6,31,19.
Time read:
3,19,56
